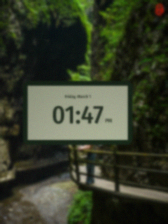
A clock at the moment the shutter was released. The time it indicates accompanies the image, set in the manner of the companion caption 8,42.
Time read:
1,47
